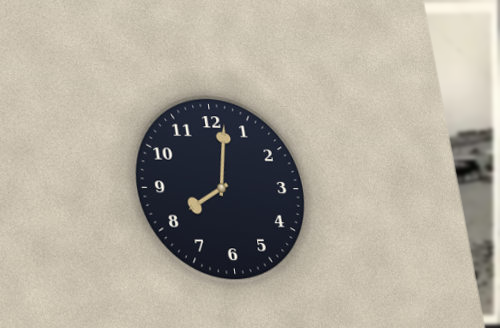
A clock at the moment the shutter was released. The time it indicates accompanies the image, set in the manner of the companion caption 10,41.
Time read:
8,02
